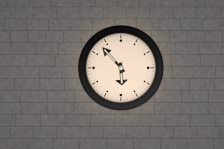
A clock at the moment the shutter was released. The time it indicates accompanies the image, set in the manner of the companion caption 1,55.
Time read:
5,53
